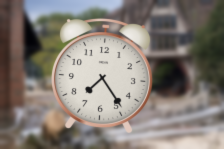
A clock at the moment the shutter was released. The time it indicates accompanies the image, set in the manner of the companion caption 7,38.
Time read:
7,24
